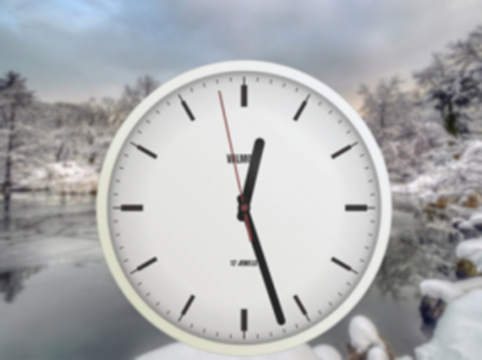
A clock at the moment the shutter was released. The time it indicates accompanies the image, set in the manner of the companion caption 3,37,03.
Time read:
12,26,58
